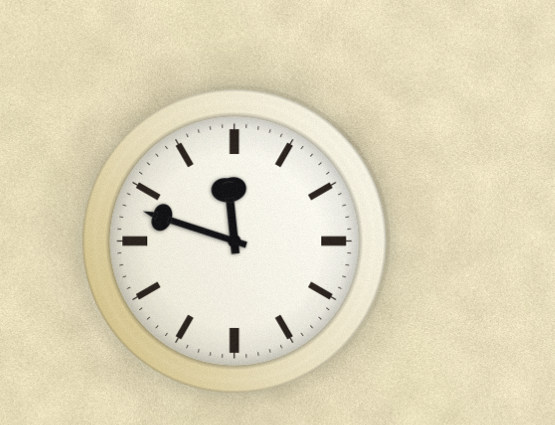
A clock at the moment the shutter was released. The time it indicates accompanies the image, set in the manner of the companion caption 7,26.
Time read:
11,48
